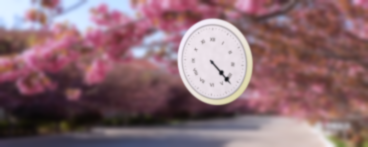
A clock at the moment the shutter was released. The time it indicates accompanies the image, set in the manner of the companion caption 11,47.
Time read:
4,22
